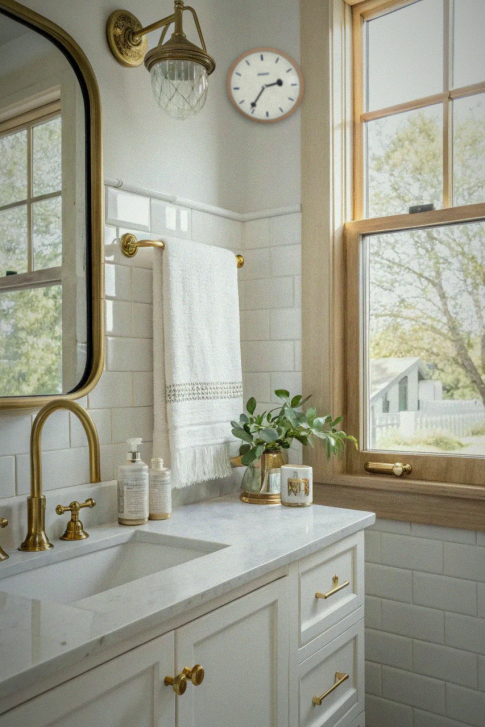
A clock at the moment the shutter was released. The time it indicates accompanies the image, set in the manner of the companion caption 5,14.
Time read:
2,36
